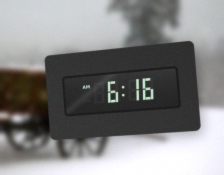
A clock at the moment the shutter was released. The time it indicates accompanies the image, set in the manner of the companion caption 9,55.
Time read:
6,16
